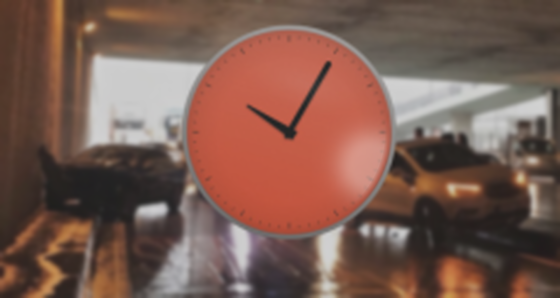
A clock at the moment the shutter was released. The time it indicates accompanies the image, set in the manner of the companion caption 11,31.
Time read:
10,05
